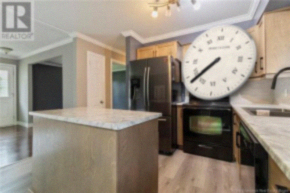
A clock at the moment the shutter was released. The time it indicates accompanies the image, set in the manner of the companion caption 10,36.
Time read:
7,38
